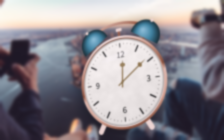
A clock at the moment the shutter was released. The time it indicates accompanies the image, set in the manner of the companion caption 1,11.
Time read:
12,09
